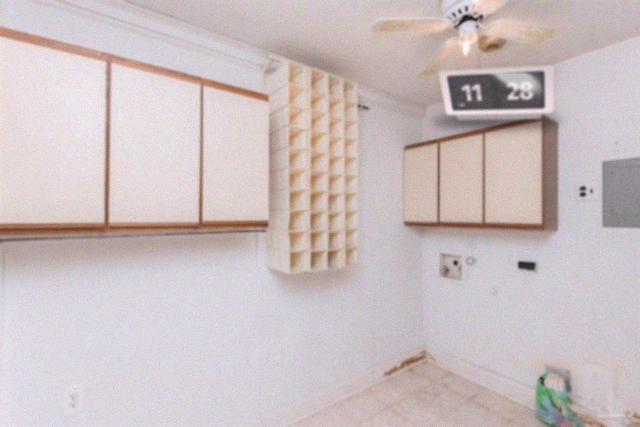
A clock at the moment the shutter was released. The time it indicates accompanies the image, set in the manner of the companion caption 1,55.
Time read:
11,28
